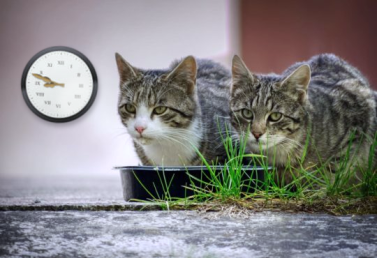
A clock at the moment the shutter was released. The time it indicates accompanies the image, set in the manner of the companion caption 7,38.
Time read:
8,48
